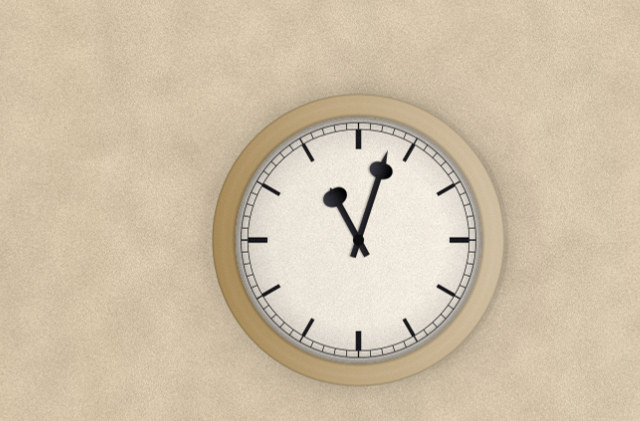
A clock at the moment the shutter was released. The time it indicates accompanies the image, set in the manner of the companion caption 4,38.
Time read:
11,03
